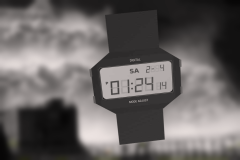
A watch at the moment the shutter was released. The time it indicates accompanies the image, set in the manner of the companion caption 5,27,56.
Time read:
1,24,14
